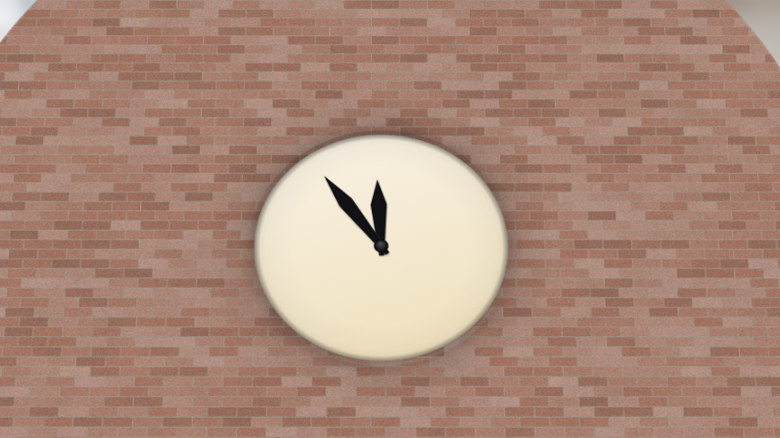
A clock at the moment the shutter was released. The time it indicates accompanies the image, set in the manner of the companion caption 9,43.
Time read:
11,54
